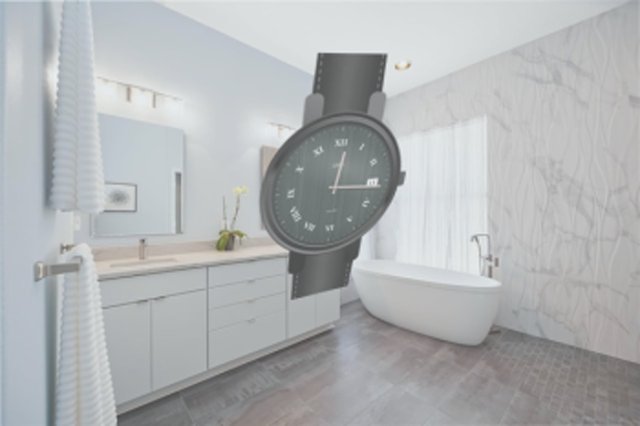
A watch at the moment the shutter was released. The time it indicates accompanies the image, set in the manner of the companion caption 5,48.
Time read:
12,16
